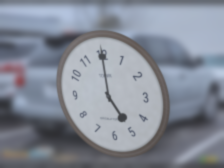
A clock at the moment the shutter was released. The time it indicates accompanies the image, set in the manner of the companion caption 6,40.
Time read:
5,00
